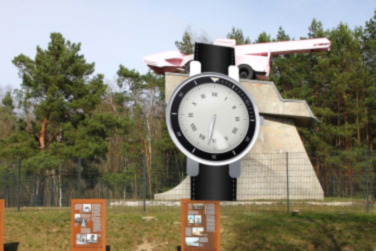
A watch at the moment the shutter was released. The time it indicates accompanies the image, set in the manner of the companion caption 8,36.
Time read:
6,32
